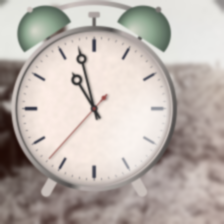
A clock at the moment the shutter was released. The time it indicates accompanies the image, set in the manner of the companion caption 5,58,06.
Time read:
10,57,37
